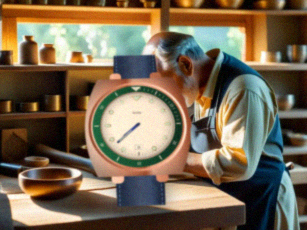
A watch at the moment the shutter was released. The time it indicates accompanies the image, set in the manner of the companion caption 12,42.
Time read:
7,38
